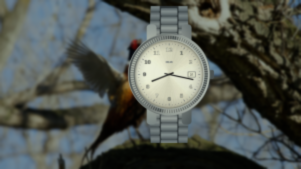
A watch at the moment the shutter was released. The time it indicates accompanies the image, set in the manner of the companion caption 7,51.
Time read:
8,17
